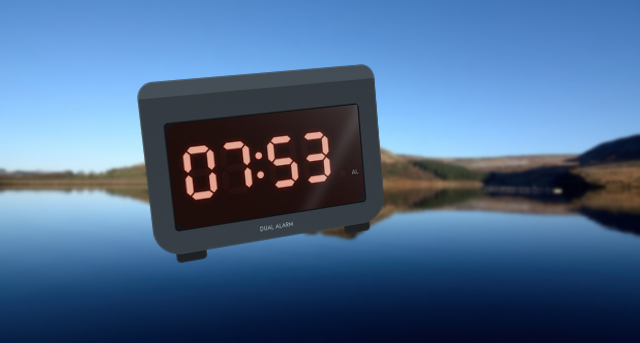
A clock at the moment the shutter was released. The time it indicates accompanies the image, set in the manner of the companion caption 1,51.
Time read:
7,53
